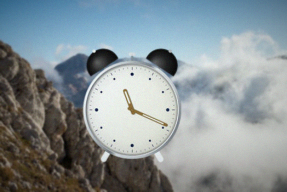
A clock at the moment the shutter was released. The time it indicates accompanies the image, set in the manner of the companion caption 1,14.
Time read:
11,19
